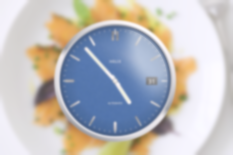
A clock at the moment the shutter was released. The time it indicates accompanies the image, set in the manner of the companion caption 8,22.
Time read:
4,53
